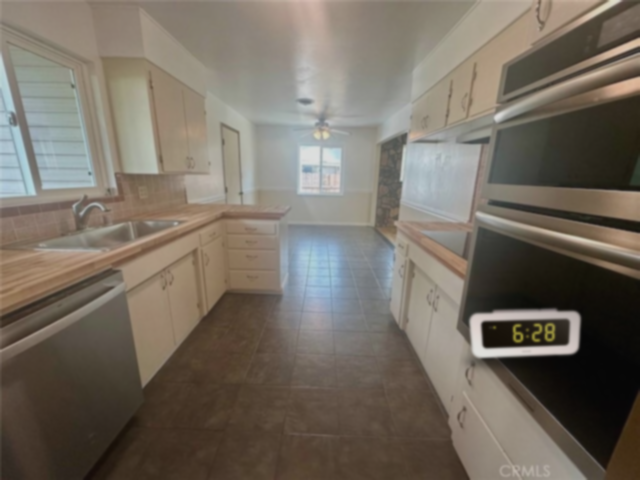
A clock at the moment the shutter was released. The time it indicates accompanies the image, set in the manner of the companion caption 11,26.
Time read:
6,28
